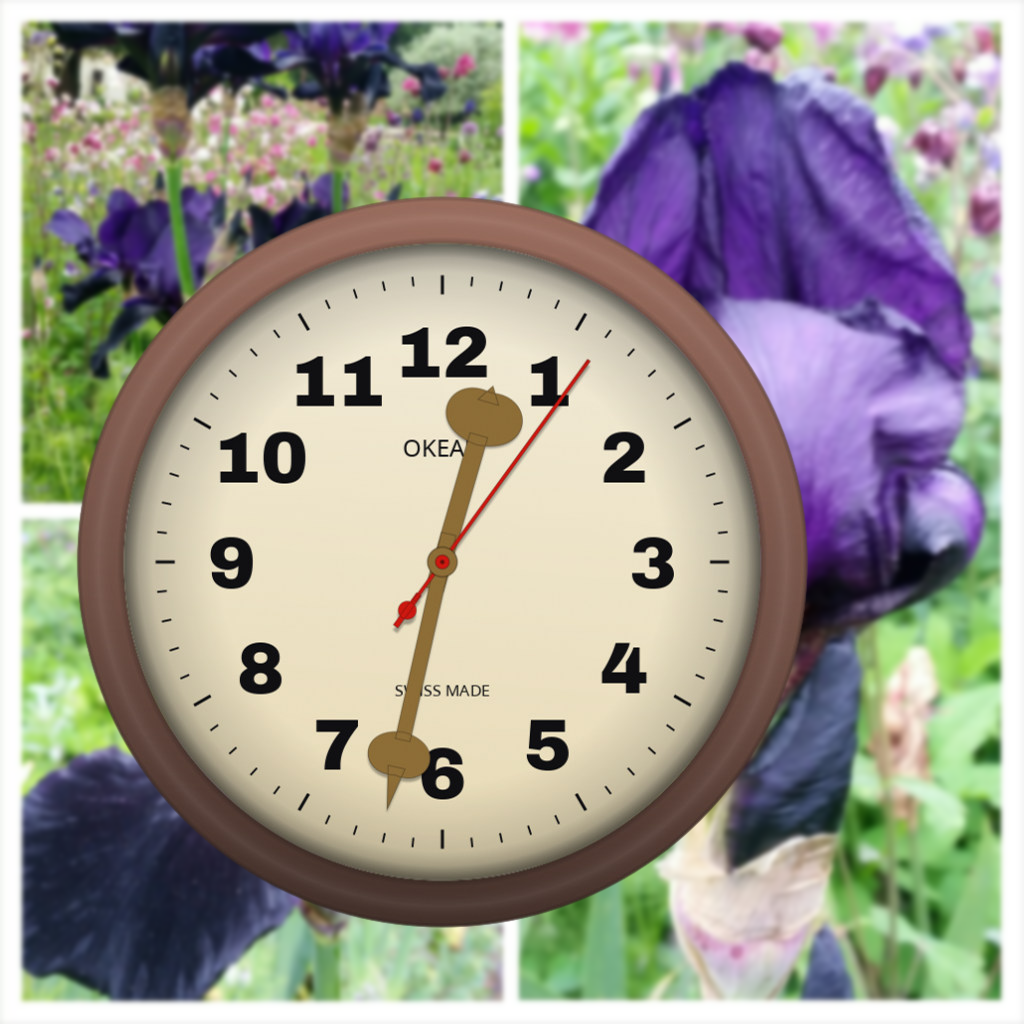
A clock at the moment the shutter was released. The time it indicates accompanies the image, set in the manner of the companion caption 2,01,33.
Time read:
12,32,06
